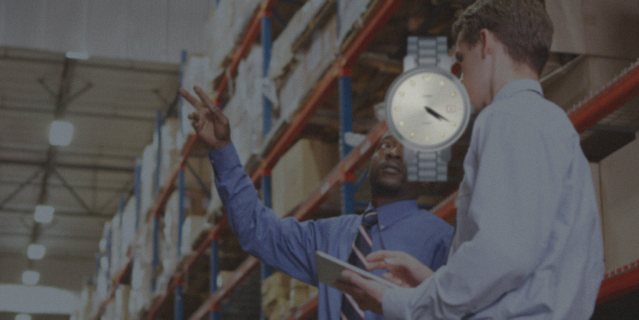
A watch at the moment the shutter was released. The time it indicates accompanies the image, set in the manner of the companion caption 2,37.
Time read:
4,20
